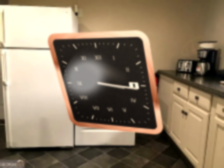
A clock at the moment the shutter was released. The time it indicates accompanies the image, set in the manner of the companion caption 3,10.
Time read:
3,16
